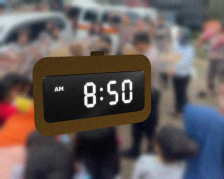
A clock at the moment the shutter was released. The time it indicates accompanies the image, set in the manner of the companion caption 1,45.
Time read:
8,50
